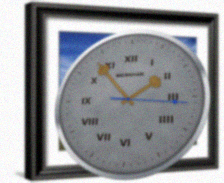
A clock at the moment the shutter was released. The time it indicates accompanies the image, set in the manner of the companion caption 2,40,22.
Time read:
1,53,16
